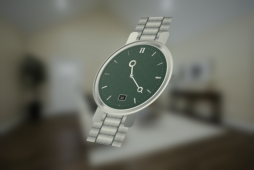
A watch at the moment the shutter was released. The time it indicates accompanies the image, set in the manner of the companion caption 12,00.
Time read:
11,22
